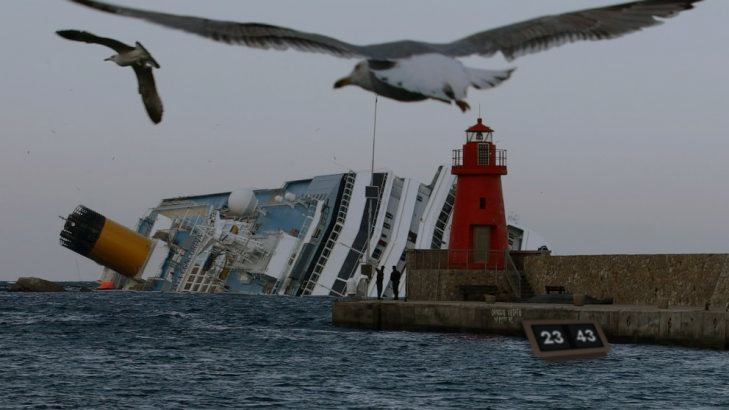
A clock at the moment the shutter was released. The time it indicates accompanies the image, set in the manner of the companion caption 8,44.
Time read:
23,43
